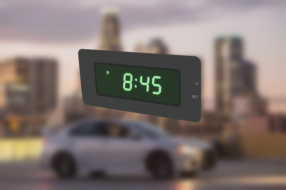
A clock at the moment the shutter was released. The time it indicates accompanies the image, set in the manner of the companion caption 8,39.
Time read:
8,45
